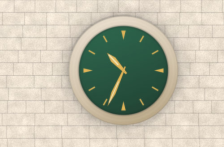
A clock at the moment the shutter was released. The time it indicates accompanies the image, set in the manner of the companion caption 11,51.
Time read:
10,34
